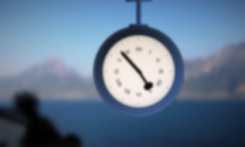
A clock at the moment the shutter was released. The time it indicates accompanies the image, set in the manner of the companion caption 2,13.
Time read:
4,53
